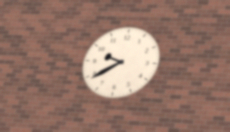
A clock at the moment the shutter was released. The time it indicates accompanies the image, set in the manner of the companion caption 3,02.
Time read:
9,39
